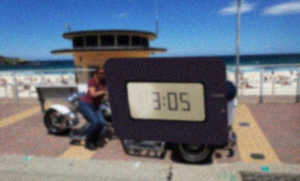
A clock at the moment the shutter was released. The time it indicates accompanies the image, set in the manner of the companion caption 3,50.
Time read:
3,05
